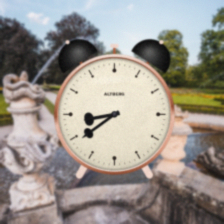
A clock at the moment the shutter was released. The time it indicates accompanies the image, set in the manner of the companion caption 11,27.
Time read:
8,39
